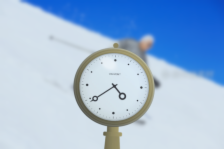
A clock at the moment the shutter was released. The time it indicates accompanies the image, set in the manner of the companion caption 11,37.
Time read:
4,39
